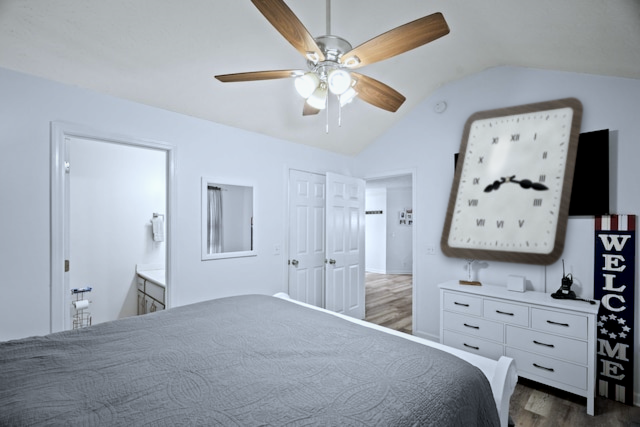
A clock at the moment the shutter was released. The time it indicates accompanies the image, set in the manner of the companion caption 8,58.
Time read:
8,17
